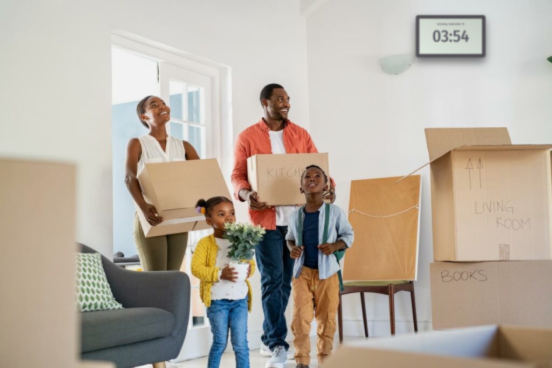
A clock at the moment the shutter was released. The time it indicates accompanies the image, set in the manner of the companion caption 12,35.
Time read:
3,54
